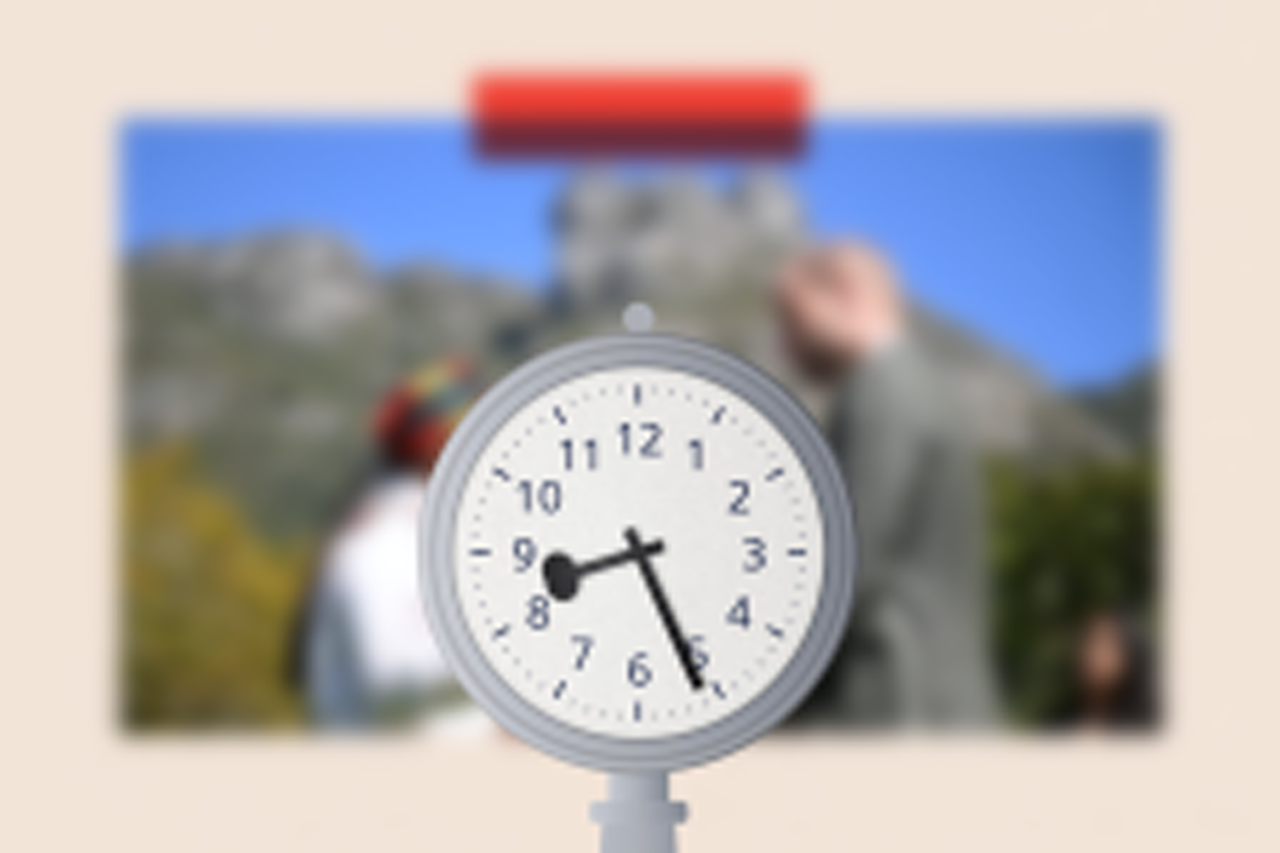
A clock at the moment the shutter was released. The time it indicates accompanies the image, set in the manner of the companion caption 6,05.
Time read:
8,26
